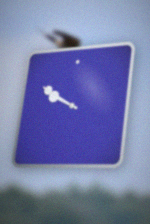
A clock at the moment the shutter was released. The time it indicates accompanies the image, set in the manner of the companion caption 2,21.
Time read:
9,50
